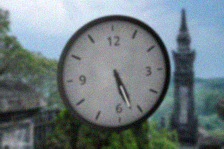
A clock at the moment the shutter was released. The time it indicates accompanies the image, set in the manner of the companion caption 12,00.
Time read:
5,27
